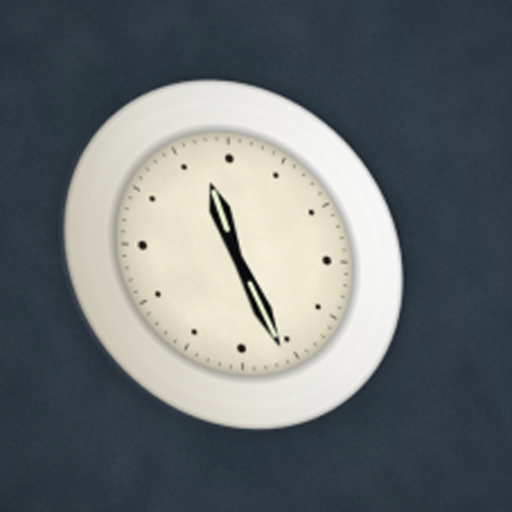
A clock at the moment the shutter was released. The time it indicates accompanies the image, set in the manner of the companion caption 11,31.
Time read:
11,26
